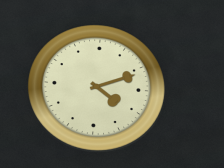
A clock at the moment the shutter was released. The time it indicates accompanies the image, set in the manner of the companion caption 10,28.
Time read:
4,11
